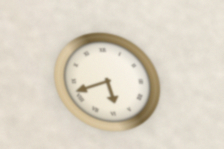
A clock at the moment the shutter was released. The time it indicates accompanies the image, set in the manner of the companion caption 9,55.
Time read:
5,42
